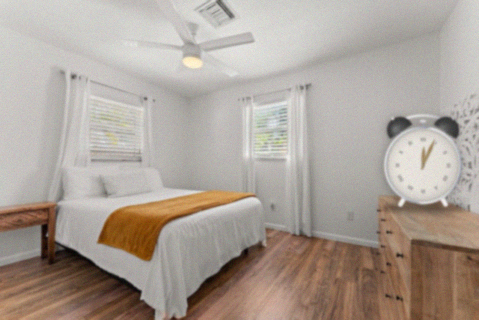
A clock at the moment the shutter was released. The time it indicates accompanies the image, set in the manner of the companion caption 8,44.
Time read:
12,04
